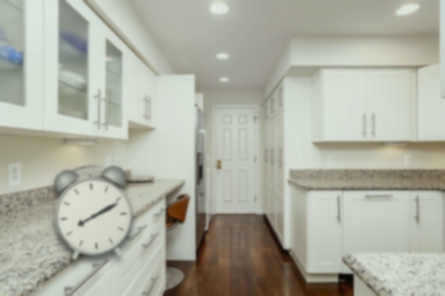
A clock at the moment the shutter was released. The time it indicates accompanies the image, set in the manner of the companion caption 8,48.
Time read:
8,11
